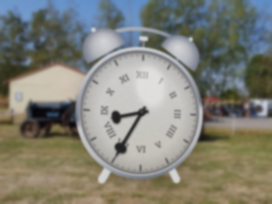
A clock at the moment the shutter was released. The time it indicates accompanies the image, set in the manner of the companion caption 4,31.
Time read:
8,35
